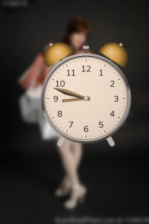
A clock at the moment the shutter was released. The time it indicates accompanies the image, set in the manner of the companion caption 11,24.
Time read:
8,48
